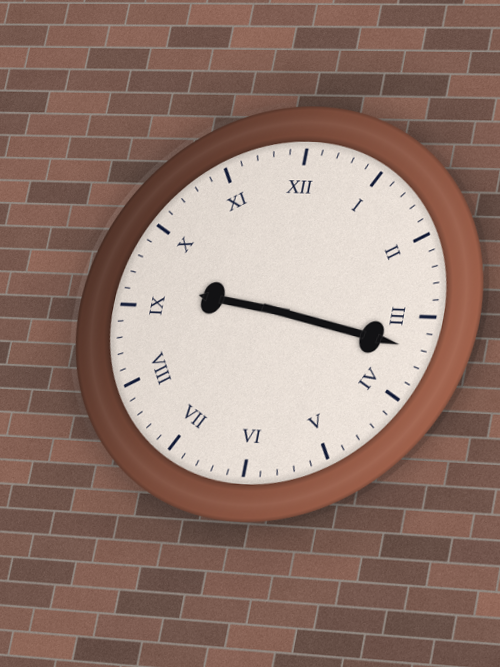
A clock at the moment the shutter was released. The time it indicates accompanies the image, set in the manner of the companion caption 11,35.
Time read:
9,17
